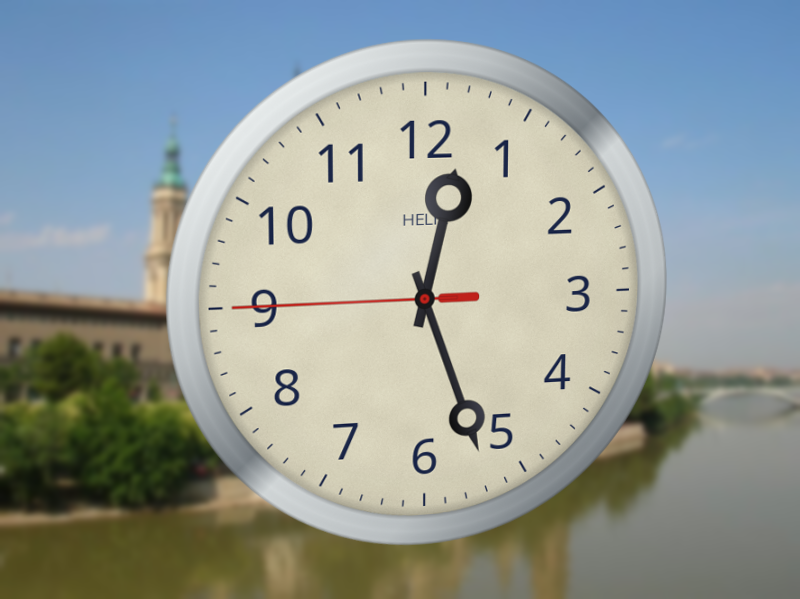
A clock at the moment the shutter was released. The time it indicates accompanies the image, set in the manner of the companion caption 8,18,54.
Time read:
12,26,45
